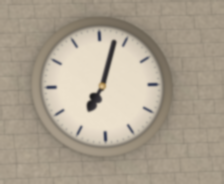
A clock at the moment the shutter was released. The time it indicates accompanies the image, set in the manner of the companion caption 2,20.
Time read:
7,03
